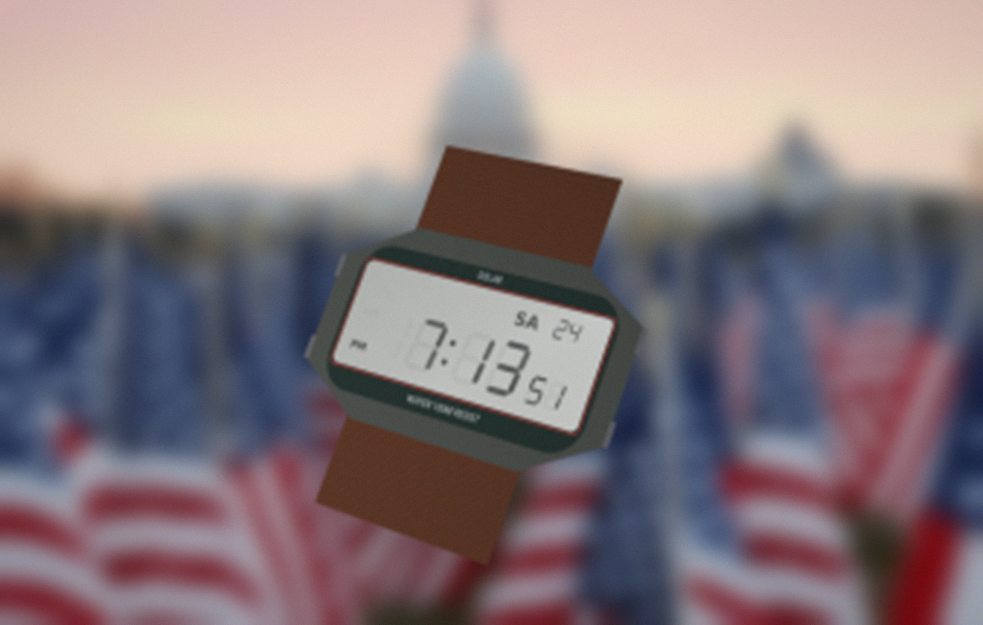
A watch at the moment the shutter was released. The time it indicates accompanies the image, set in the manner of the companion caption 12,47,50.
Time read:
7,13,51
